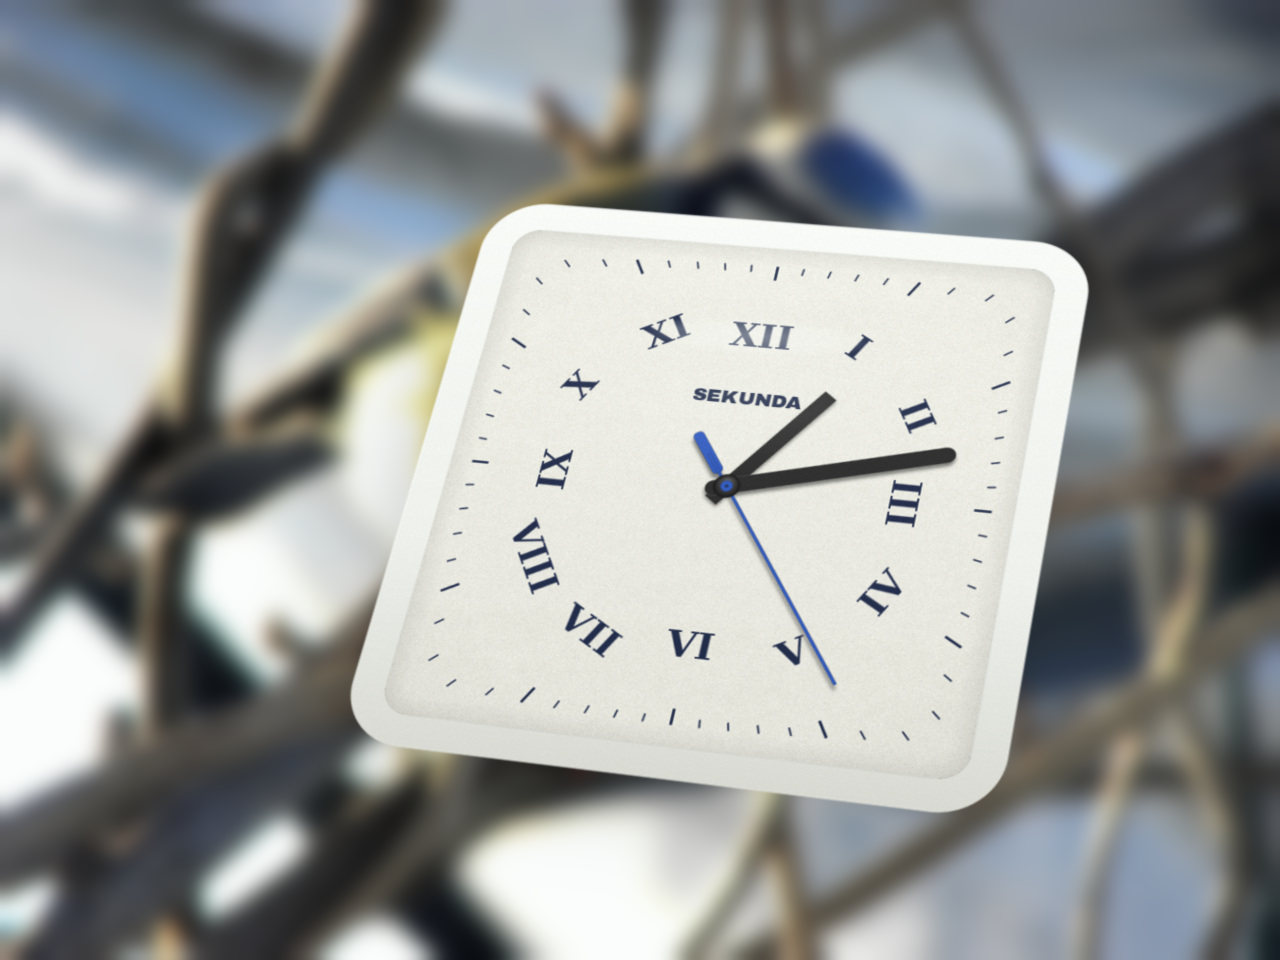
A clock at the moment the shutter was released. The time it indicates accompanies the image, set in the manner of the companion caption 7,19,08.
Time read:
1,12,24
